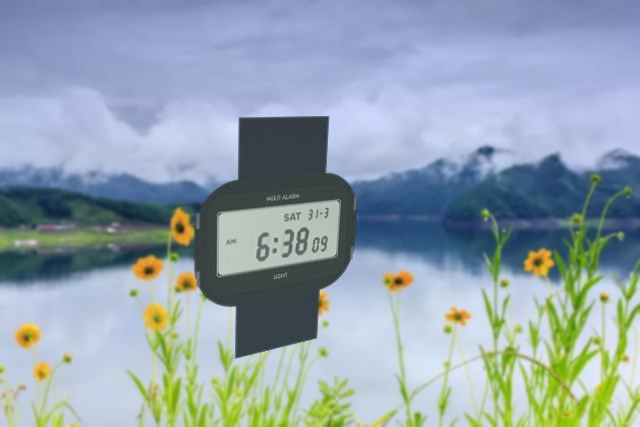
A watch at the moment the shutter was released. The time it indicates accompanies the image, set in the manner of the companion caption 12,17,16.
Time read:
6,38,09
